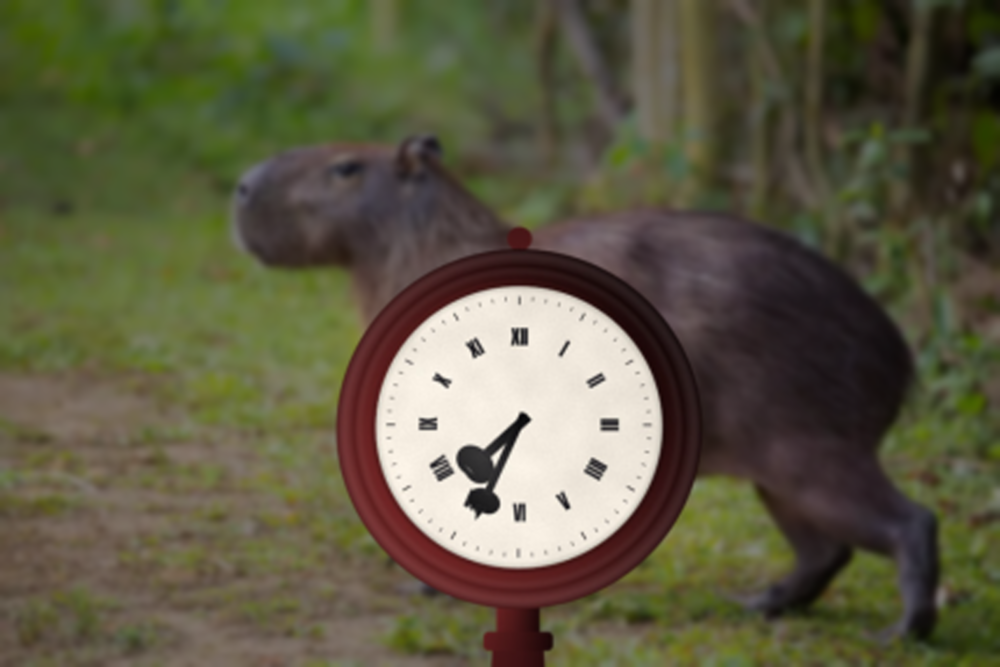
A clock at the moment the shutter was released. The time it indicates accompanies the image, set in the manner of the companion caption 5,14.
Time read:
7,34
